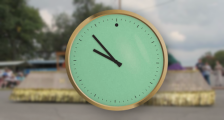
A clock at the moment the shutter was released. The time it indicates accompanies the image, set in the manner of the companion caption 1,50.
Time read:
9,53
